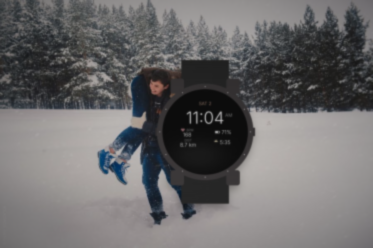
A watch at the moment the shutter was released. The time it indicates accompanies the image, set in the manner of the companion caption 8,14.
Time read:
11,04
